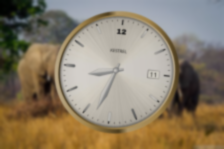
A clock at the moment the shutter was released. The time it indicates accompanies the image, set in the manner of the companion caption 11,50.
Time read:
8,33
